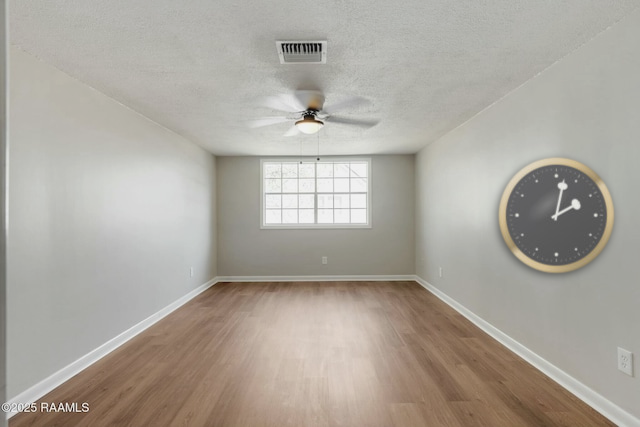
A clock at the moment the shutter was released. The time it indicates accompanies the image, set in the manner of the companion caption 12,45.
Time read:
2,02
